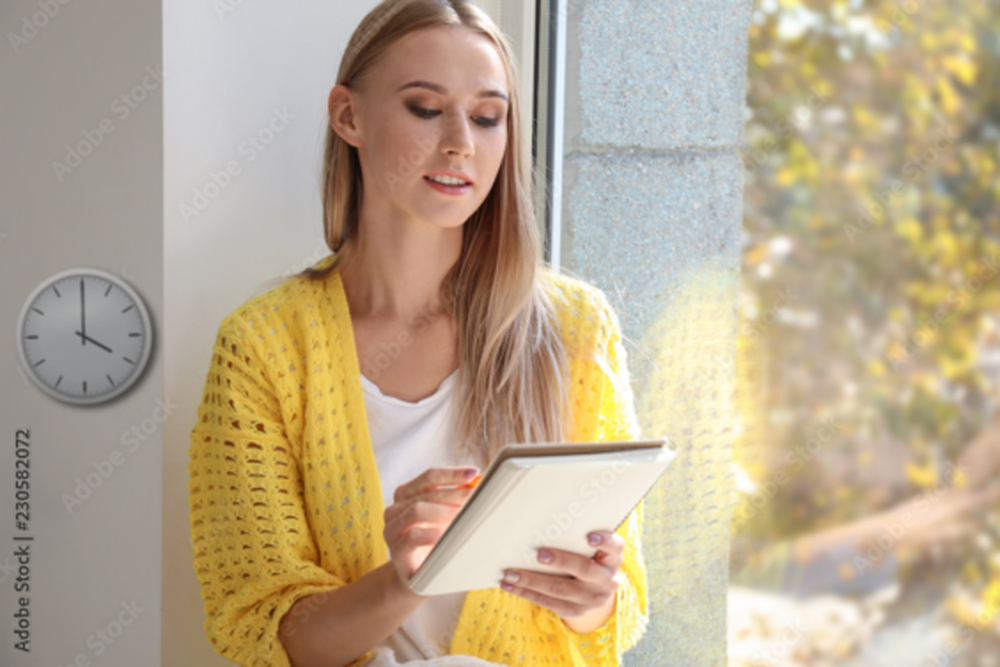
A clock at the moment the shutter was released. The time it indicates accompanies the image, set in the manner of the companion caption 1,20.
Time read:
4,00
